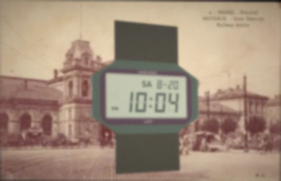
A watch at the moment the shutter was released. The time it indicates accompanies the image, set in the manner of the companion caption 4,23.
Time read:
10,04
